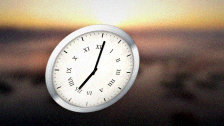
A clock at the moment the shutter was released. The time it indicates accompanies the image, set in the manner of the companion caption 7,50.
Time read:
7,01
